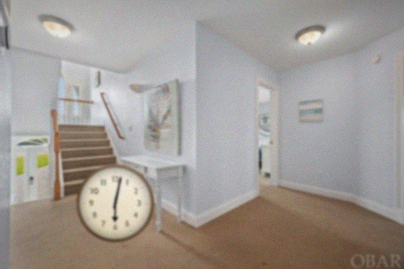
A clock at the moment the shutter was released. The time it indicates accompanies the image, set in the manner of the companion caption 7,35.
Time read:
6,02
